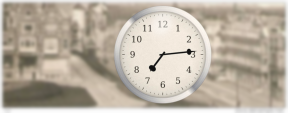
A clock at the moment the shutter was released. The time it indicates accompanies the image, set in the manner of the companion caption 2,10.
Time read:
7,14
